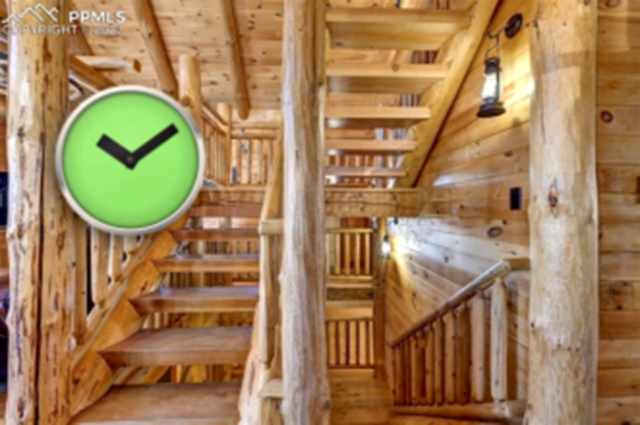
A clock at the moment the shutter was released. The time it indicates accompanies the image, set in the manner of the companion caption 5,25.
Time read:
10,09
